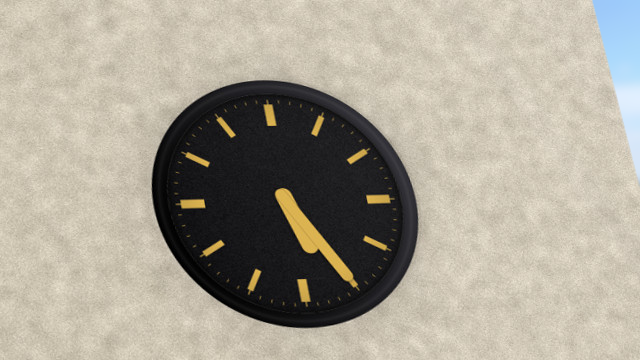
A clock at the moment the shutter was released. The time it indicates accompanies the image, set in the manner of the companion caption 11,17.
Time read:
5,25
